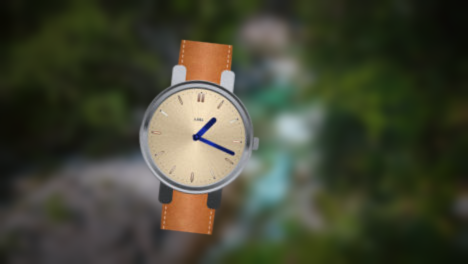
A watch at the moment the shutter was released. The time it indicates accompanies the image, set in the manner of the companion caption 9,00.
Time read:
1,18
